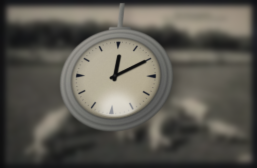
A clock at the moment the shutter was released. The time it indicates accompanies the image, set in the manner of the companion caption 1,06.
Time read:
12,10
